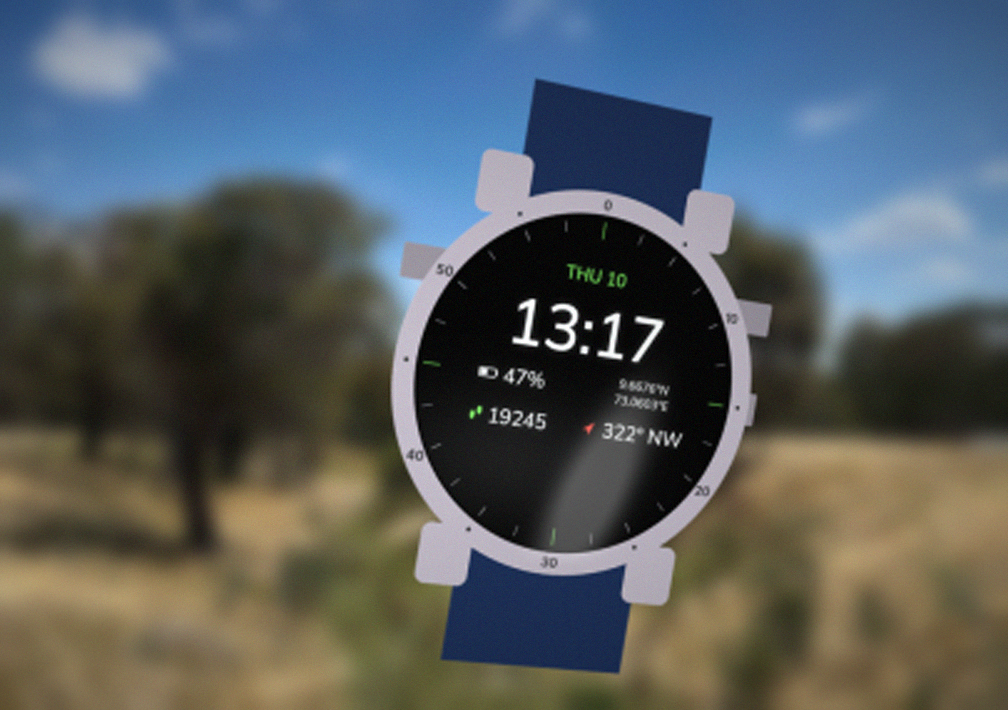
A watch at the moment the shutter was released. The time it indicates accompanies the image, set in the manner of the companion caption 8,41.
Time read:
13,17
